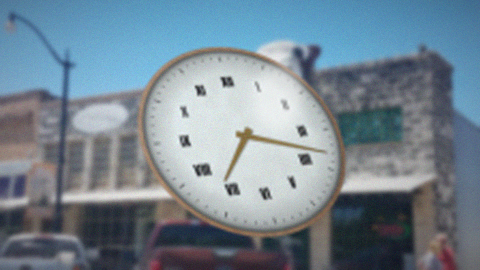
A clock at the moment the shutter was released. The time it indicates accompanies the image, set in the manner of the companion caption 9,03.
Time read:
7,18
